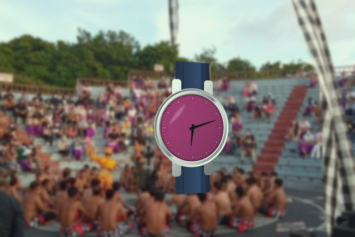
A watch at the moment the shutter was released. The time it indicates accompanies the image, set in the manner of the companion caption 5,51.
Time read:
6,12
